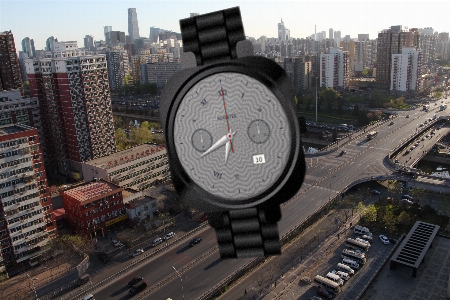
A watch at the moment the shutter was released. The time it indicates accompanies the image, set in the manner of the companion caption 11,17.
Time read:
6,41
